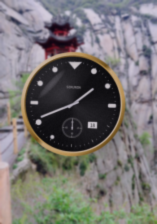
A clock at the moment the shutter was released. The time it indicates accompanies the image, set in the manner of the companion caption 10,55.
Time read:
1,41
